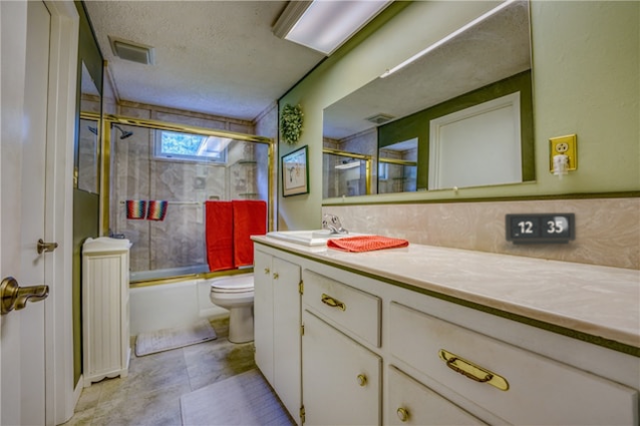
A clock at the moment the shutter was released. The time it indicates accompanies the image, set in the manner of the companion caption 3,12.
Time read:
12,35
